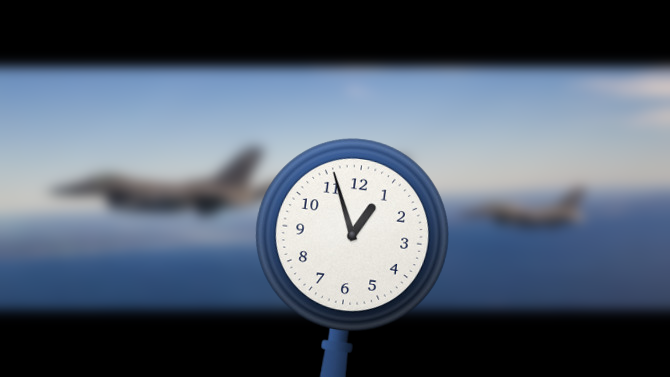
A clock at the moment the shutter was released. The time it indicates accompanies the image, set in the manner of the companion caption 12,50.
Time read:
12,56
